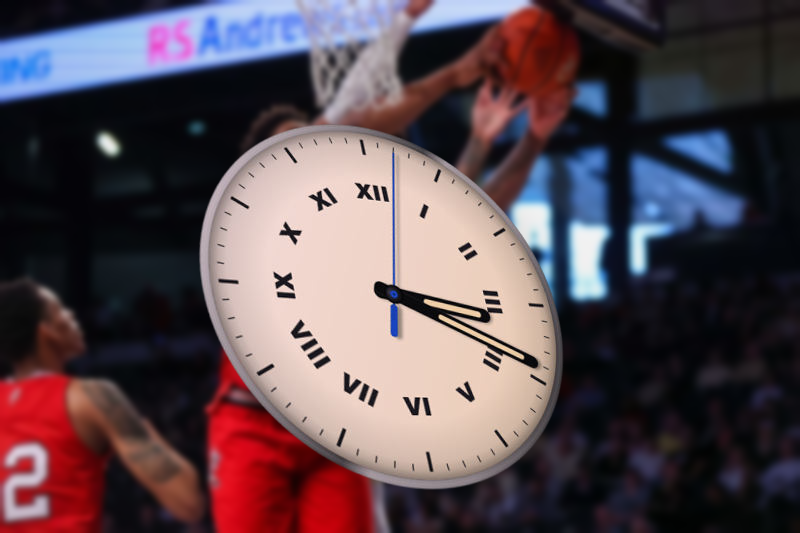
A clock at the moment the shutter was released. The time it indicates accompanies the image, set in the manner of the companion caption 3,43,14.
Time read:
3,19,02
